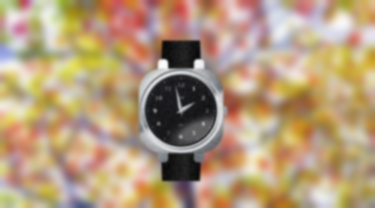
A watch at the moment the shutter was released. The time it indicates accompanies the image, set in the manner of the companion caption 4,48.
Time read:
1,58
